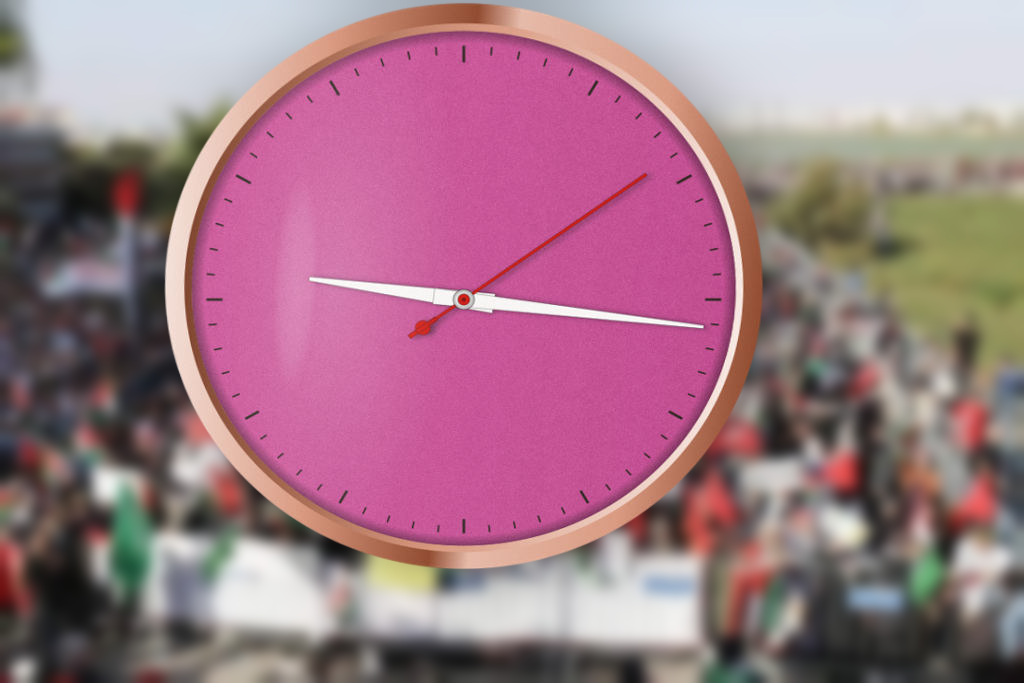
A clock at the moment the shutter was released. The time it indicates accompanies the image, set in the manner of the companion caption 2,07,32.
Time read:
9,16,09
